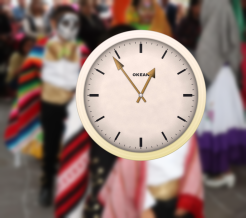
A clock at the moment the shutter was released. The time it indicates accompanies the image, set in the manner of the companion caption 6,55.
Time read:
12,54
